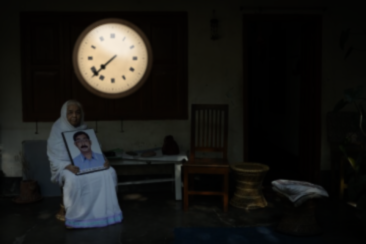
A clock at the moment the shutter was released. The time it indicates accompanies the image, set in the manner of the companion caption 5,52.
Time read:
7,38
